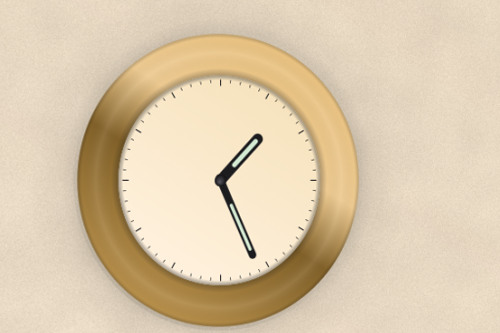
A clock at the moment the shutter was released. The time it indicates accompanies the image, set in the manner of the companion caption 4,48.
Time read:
1,26
